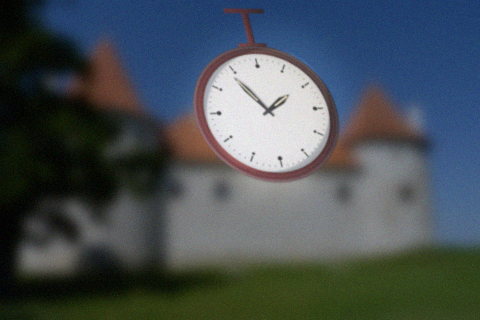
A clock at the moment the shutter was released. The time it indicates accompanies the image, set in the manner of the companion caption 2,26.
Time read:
1,54
